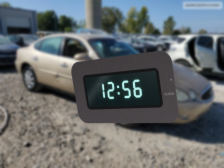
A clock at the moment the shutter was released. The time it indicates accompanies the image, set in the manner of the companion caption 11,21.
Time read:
12,56
